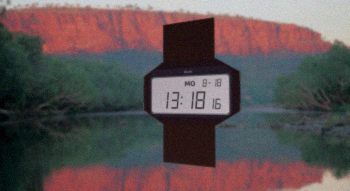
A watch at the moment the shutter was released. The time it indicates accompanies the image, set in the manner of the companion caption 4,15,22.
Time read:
13,18,16
